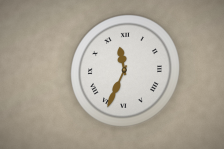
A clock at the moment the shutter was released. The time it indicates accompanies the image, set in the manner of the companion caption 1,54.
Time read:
11,34
